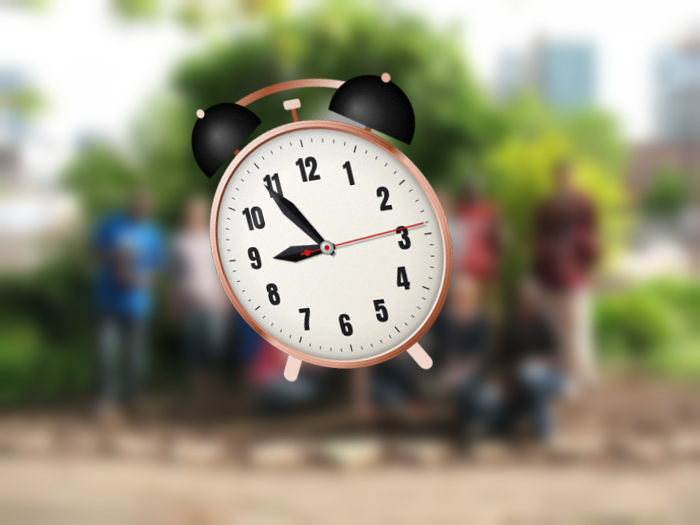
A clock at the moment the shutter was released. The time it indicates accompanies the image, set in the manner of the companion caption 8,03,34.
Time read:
8,54,14
